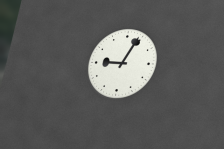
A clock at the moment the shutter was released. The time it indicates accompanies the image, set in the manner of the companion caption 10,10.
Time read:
9,04
